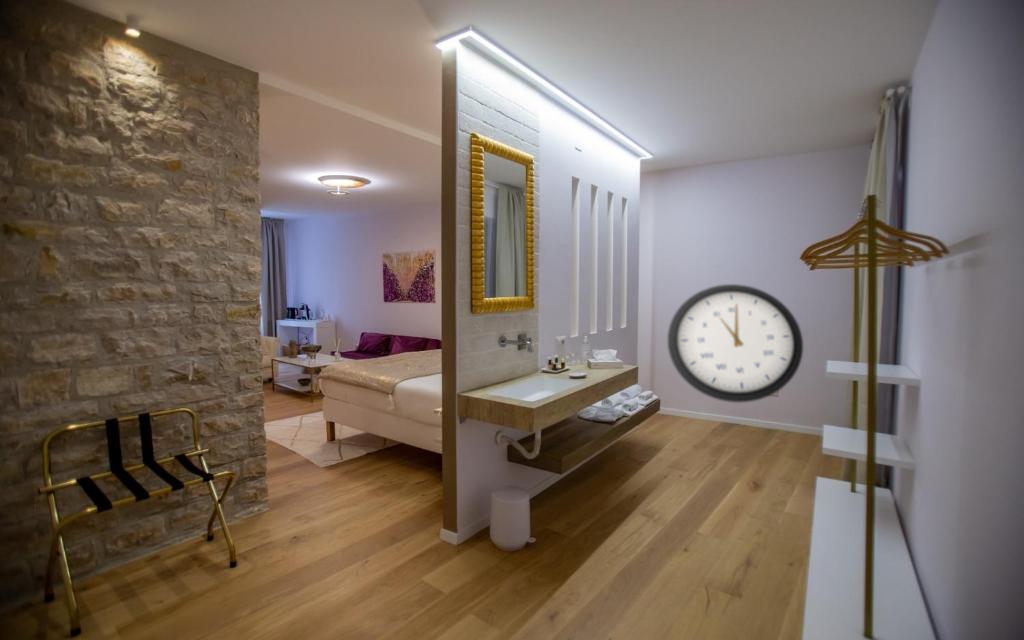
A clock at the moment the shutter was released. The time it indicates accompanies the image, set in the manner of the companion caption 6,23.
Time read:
11,01
